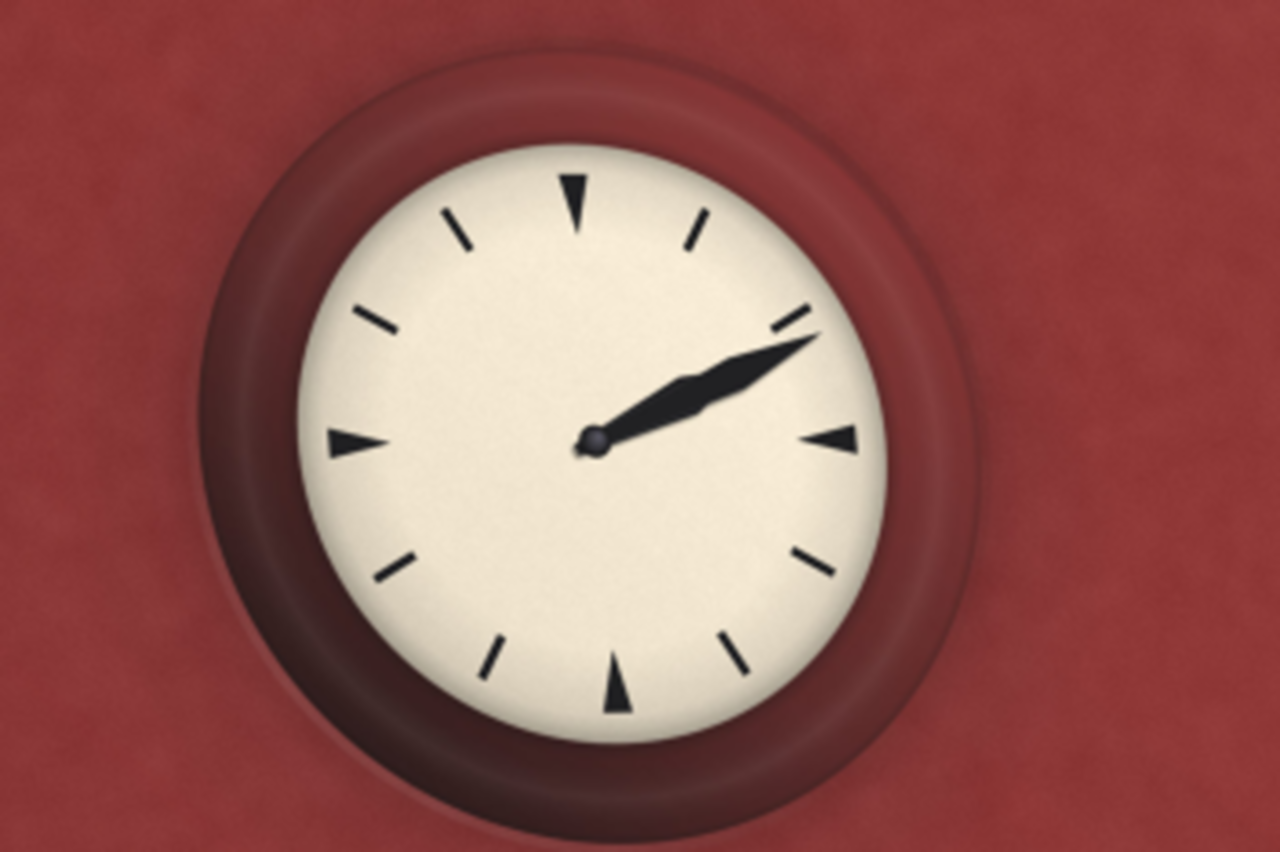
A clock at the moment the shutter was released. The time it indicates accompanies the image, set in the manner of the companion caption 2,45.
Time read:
2,11
